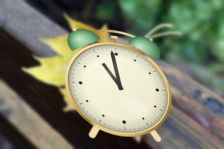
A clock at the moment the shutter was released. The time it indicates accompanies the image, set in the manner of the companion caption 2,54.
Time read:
10,59
